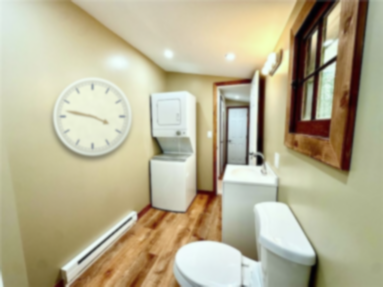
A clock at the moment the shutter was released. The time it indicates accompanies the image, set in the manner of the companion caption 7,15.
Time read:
3,47
